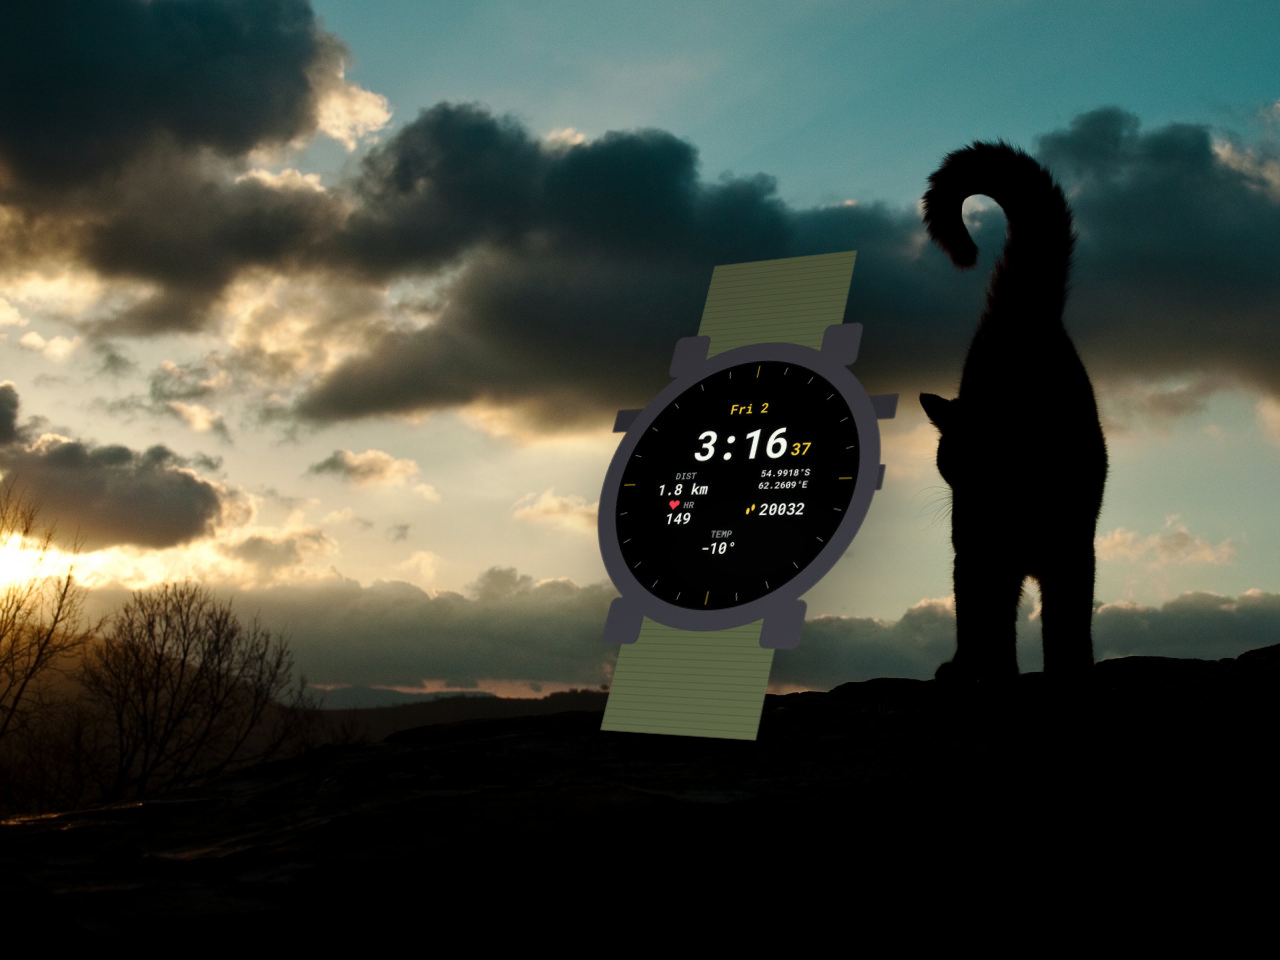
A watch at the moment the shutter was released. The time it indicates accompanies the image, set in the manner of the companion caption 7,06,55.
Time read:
3,16,37
